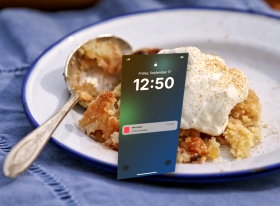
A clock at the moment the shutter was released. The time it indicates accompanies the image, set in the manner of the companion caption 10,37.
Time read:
12,50
